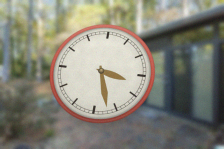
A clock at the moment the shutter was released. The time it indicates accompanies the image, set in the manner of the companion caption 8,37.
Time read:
3,27
